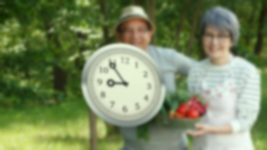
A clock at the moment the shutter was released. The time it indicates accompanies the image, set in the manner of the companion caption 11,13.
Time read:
8,54
